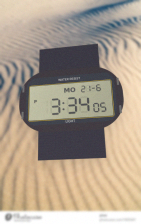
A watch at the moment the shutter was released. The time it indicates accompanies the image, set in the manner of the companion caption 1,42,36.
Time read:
3,34,05
